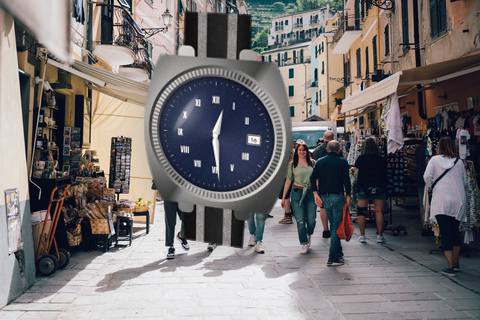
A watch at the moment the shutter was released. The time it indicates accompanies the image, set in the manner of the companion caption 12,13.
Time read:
12,29
